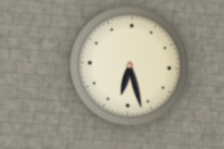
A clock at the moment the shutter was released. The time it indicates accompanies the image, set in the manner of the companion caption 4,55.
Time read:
6,27
